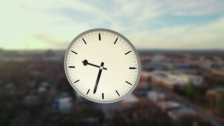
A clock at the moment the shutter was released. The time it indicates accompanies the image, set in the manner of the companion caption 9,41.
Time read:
9,33
